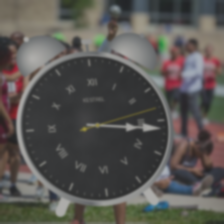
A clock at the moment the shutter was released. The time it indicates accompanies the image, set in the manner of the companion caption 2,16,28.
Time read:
3,16,13
